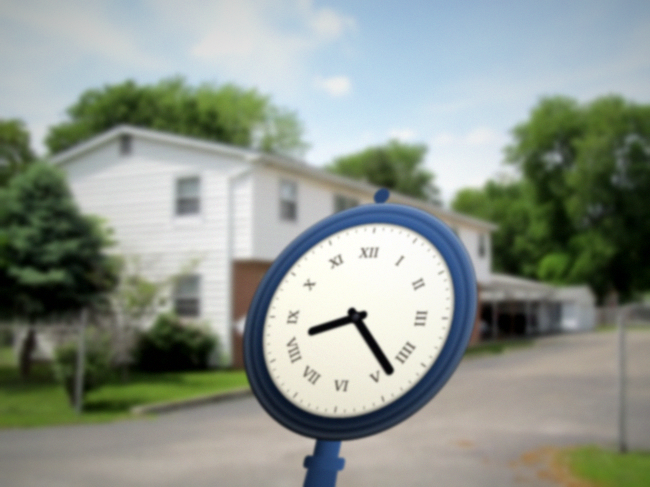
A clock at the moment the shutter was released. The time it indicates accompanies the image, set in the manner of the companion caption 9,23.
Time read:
8,23
